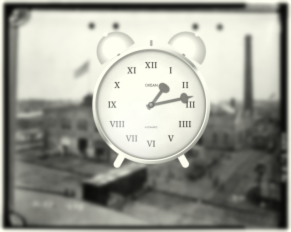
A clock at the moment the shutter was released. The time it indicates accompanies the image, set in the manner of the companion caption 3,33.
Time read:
1,13
